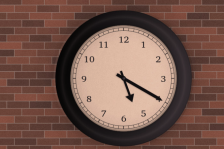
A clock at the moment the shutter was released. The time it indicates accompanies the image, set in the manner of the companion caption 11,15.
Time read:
5,20
